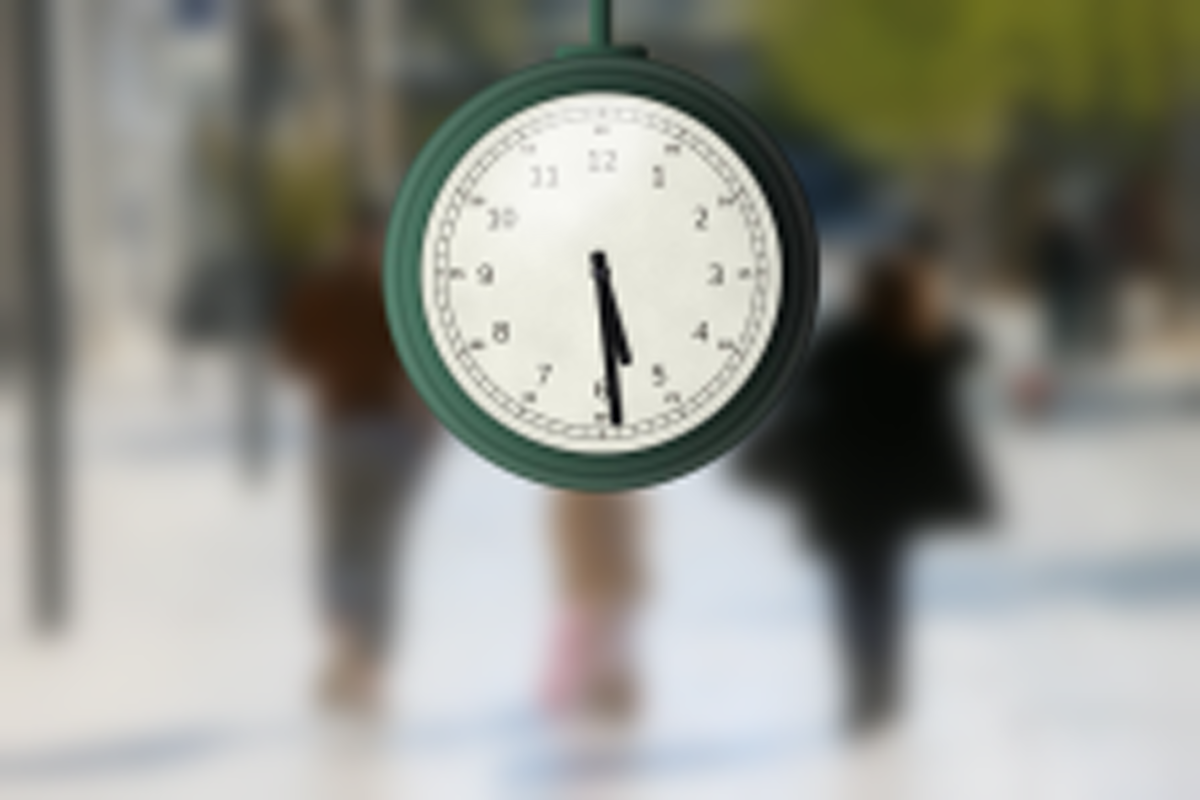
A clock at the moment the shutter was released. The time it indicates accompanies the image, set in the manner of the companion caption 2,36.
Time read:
5,29
